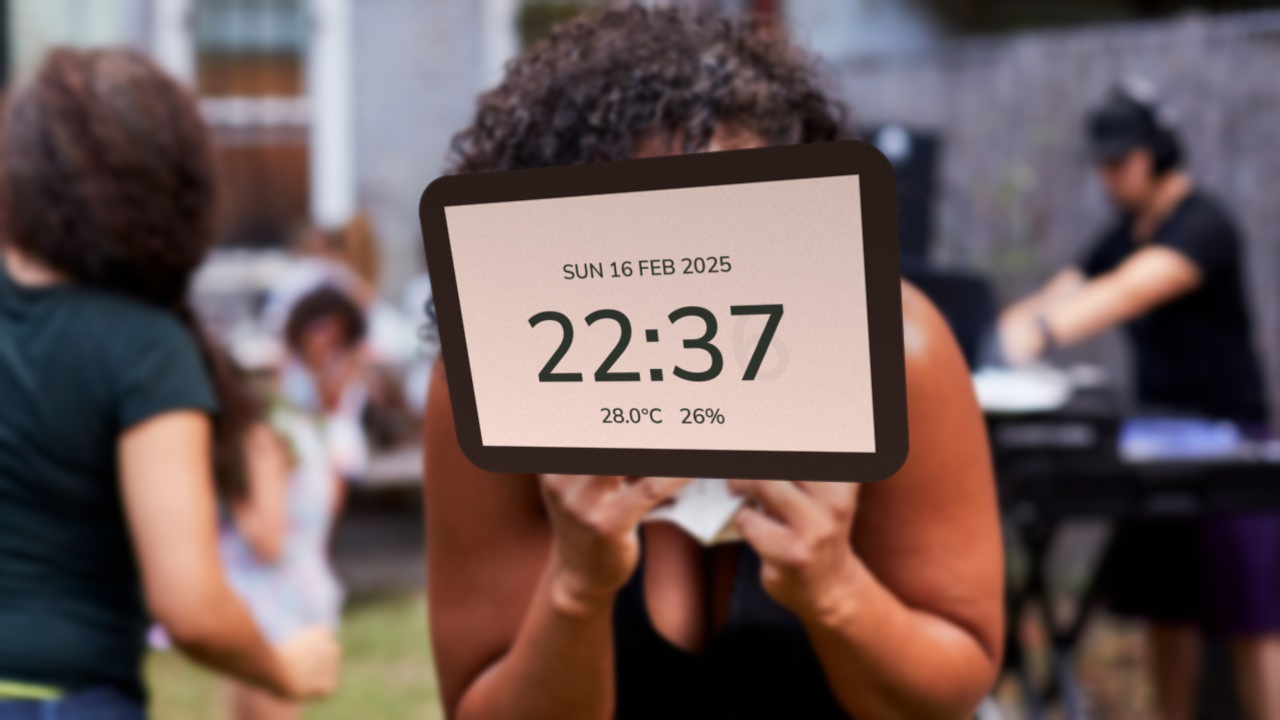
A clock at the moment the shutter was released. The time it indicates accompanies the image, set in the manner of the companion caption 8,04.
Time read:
22,37
